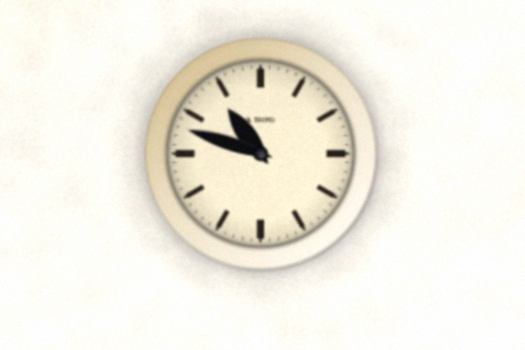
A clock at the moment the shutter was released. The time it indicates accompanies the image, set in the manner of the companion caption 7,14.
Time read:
10,48
